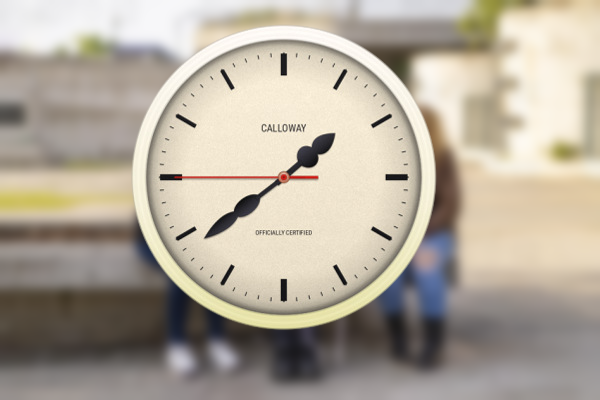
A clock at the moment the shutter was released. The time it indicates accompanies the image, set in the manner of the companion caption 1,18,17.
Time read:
1,38,45
